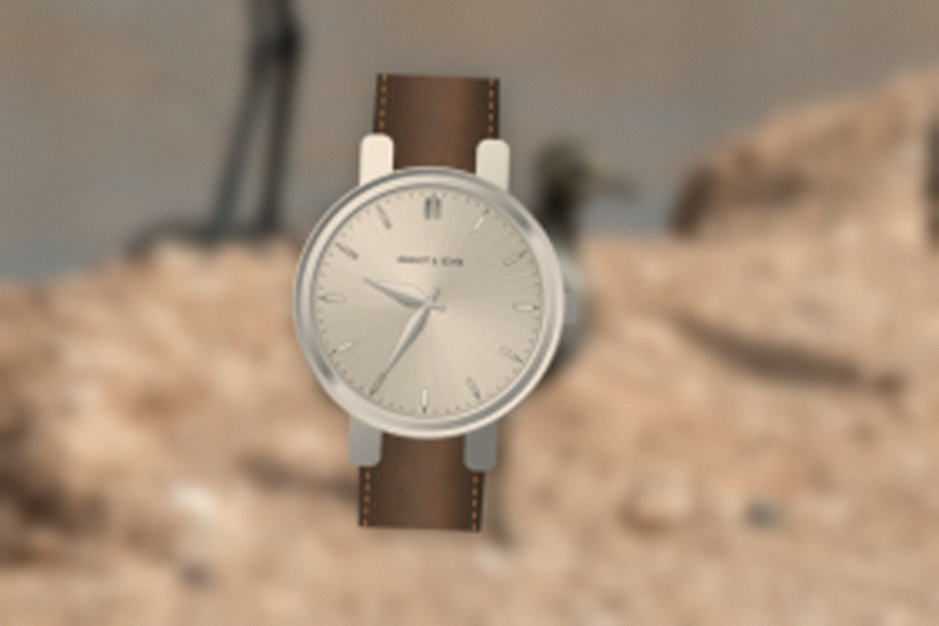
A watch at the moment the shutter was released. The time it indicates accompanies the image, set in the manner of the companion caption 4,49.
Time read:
9,35
